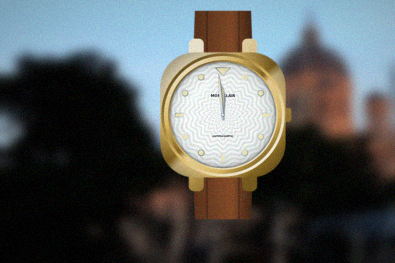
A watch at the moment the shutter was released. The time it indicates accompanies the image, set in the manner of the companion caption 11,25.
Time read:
11,59
